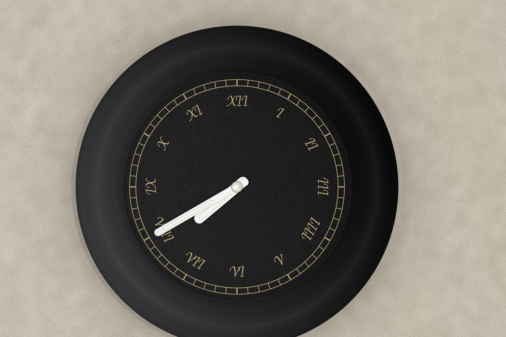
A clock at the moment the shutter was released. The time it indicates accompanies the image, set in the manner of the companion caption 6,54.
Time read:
7,40
